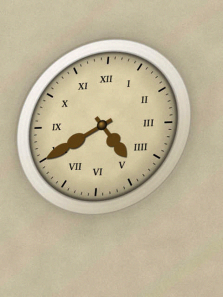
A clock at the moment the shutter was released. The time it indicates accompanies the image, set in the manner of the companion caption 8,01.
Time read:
4,40
